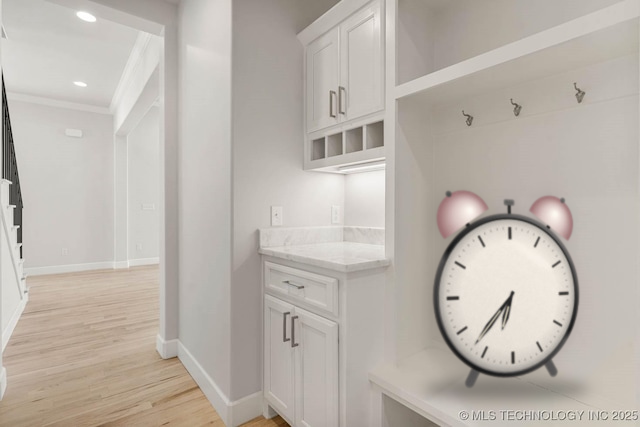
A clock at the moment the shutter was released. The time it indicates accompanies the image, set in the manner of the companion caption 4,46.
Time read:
6,37
